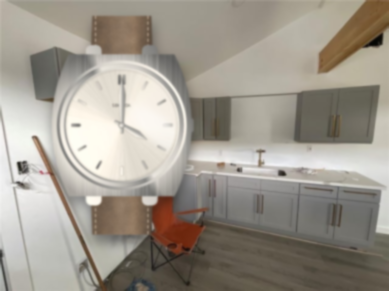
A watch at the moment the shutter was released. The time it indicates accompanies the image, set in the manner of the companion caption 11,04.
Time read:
4,00
